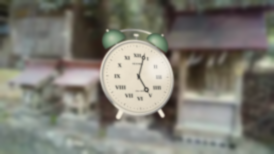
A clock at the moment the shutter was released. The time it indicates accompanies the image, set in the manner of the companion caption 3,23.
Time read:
5,03
